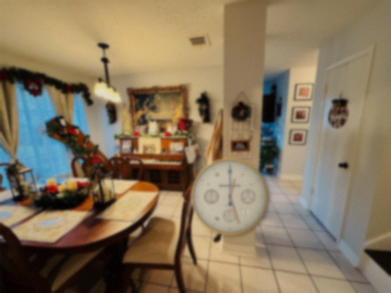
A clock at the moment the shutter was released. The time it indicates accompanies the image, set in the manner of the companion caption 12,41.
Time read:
12,27
